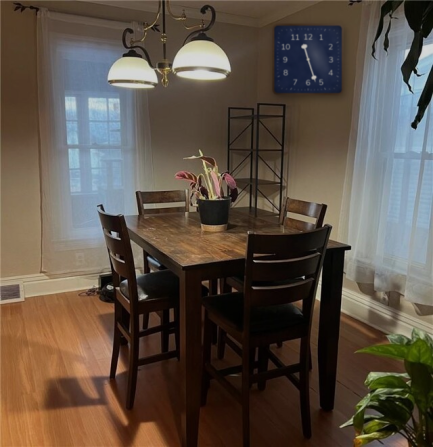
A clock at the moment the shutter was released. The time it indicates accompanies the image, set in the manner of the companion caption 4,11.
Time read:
11,27
